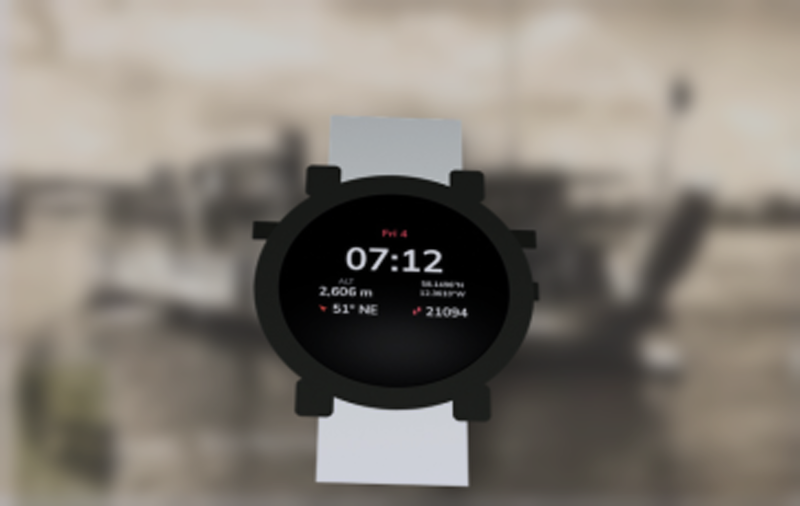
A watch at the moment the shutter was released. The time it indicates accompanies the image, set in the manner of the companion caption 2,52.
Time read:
7,12
